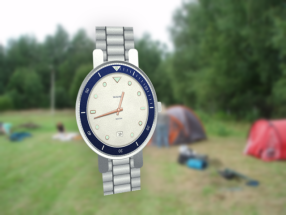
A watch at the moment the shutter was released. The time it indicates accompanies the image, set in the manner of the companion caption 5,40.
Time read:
12,43
